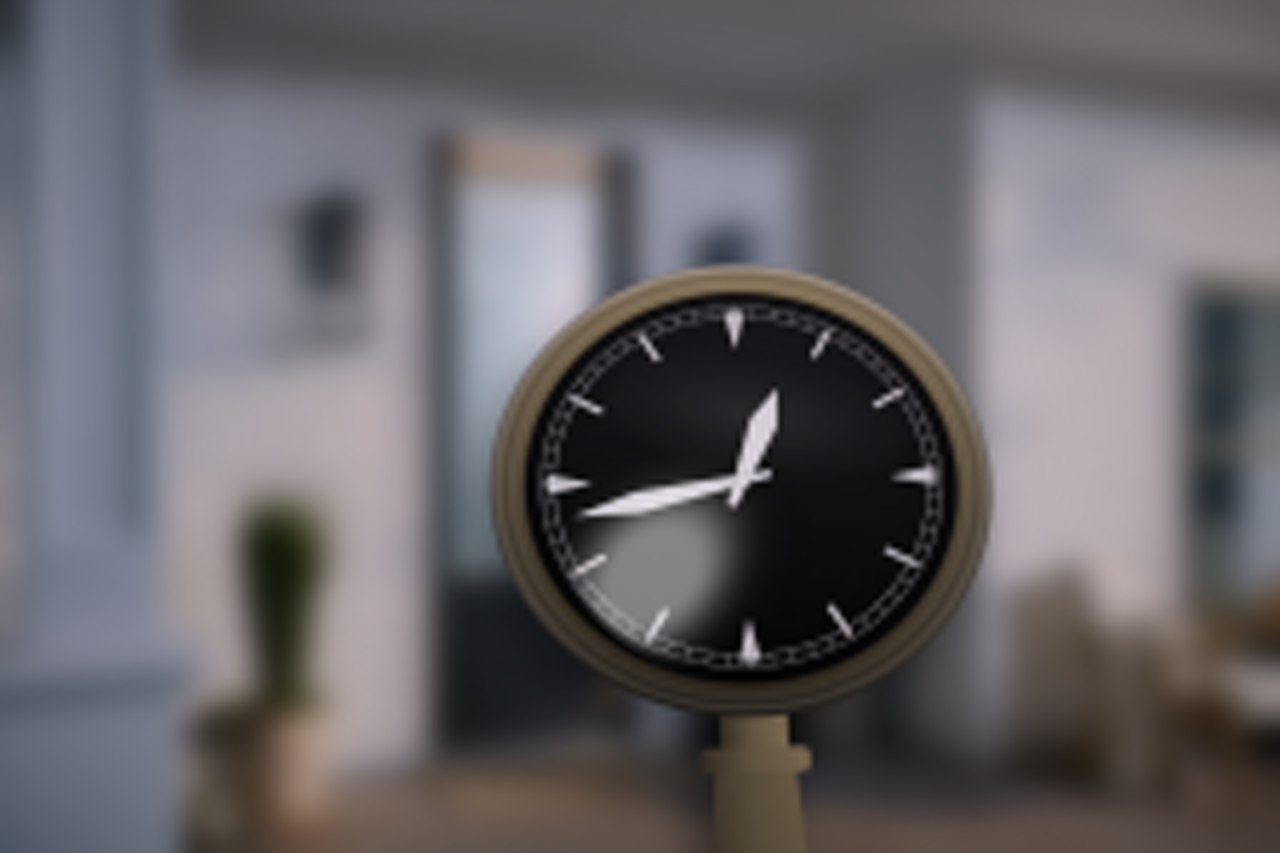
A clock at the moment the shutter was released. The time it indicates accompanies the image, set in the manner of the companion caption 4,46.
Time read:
12,43
